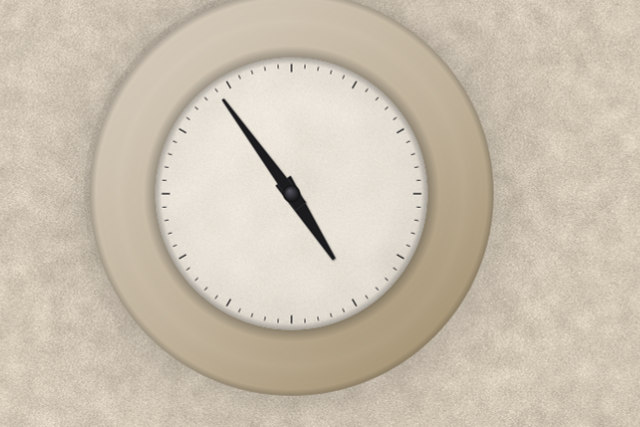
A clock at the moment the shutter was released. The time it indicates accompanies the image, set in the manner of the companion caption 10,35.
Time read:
4,54
